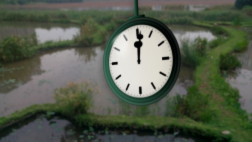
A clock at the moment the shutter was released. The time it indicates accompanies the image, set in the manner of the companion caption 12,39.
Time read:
12,01
